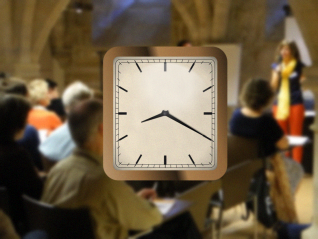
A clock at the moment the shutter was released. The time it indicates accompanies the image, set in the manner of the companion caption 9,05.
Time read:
8,20
